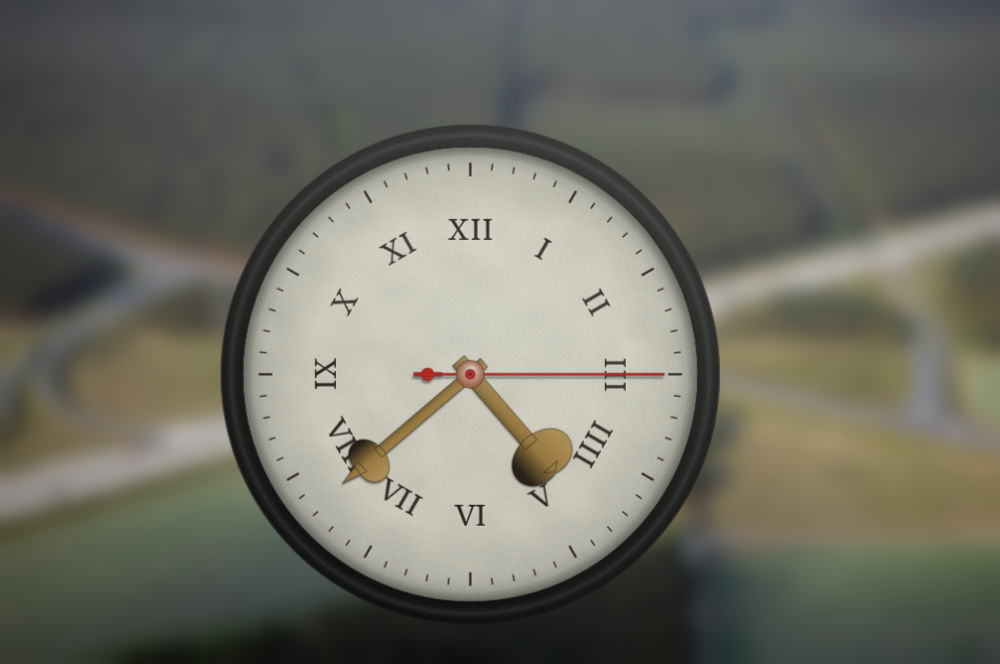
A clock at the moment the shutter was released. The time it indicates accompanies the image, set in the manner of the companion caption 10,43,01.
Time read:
4,38,15
